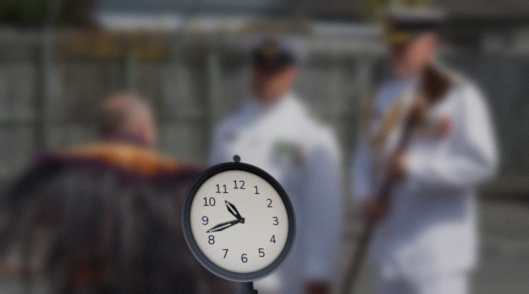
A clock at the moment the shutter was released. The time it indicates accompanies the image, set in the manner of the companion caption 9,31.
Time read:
10,42
